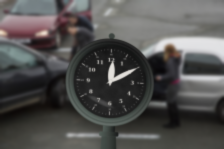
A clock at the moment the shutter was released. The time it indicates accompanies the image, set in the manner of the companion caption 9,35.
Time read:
12,10
